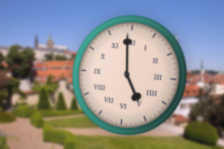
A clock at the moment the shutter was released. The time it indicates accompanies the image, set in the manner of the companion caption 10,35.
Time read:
4,59
